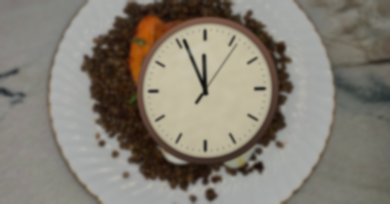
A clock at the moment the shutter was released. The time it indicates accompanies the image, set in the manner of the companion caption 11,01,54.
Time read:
11,56,06
